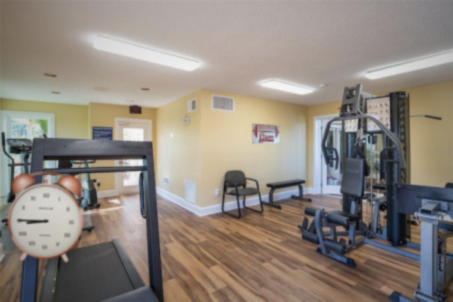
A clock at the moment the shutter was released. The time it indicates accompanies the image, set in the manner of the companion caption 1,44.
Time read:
8,45
